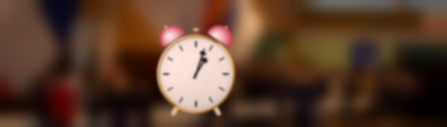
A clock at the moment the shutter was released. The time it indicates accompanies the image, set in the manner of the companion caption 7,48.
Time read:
1,03
